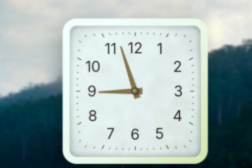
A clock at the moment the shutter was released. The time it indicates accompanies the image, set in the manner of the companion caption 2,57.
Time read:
8,57
